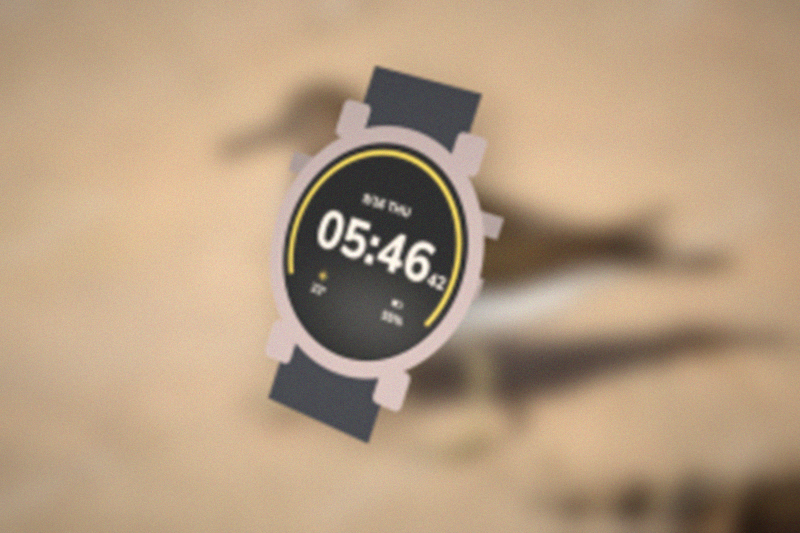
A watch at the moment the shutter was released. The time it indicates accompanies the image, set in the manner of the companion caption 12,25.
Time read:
5,46
